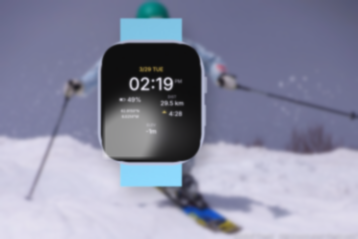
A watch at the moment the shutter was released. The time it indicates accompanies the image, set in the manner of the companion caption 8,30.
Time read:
2,19
